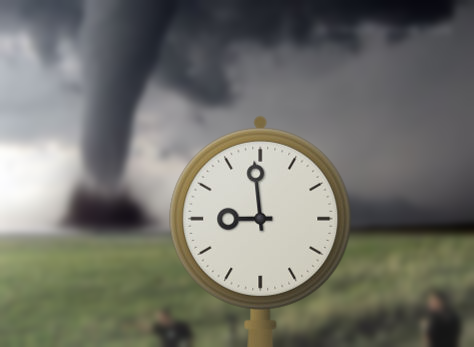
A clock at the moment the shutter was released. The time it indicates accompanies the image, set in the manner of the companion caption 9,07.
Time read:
8,59
